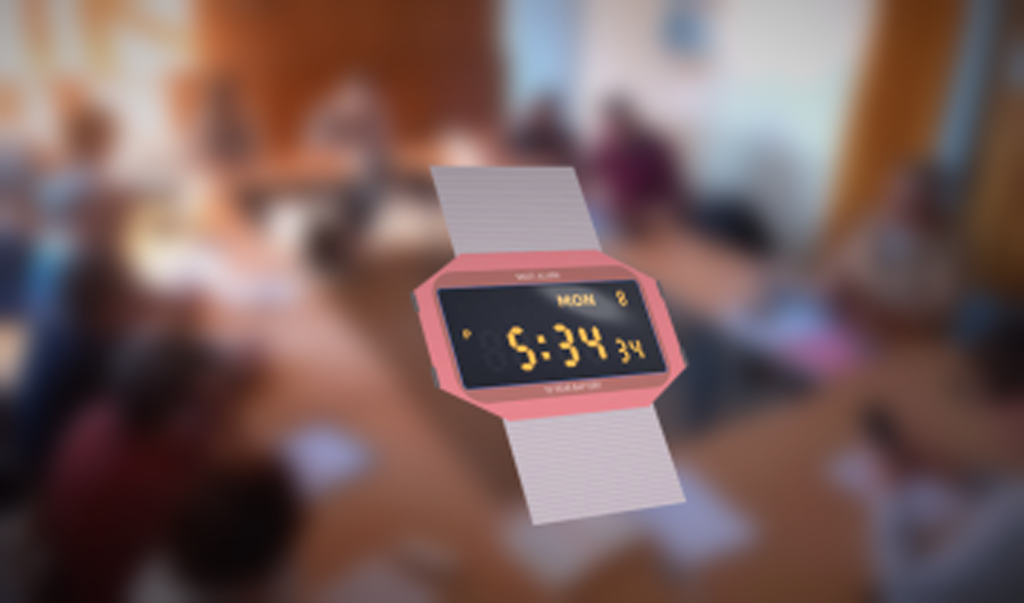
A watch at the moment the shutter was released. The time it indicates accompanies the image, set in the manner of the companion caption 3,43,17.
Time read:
5,34,34
